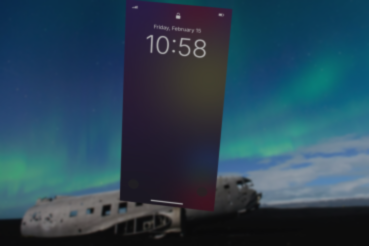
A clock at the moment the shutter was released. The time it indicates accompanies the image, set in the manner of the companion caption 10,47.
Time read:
10,58
